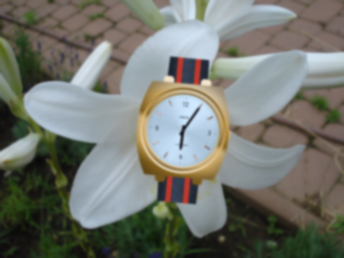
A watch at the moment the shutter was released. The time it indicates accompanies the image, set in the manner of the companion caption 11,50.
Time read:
6,05
